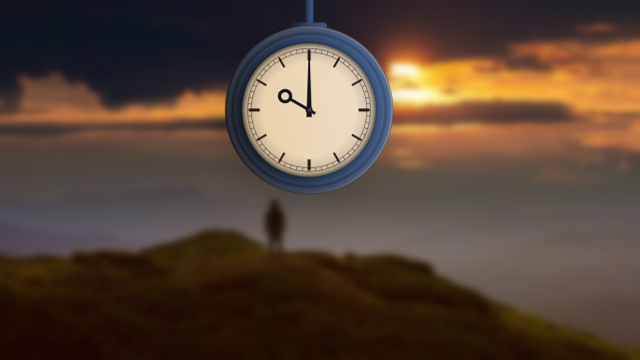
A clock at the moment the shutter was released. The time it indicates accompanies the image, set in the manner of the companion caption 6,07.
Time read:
10,00
